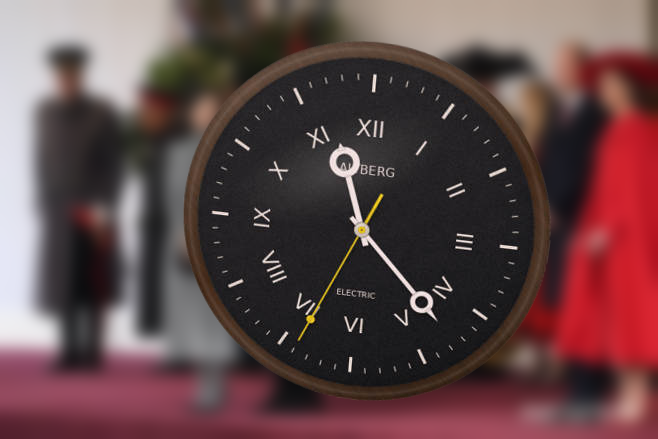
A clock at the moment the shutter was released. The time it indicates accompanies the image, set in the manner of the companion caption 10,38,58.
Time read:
11,22,34
